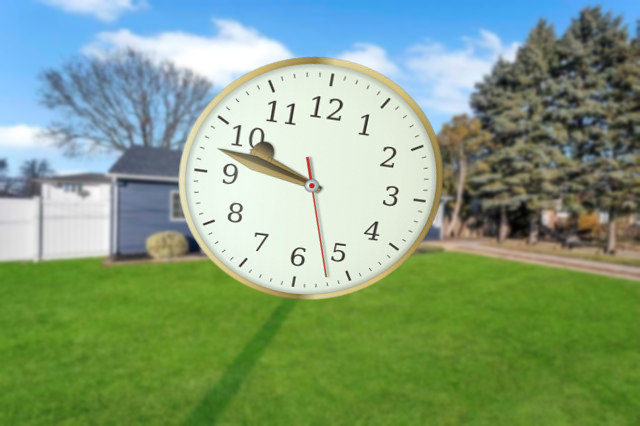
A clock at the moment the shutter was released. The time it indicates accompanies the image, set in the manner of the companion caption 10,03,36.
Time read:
9,47,27
